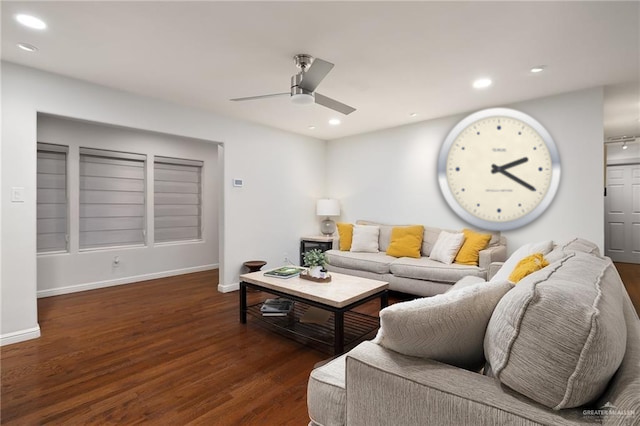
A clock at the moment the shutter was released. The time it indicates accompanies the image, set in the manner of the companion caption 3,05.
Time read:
2,20
